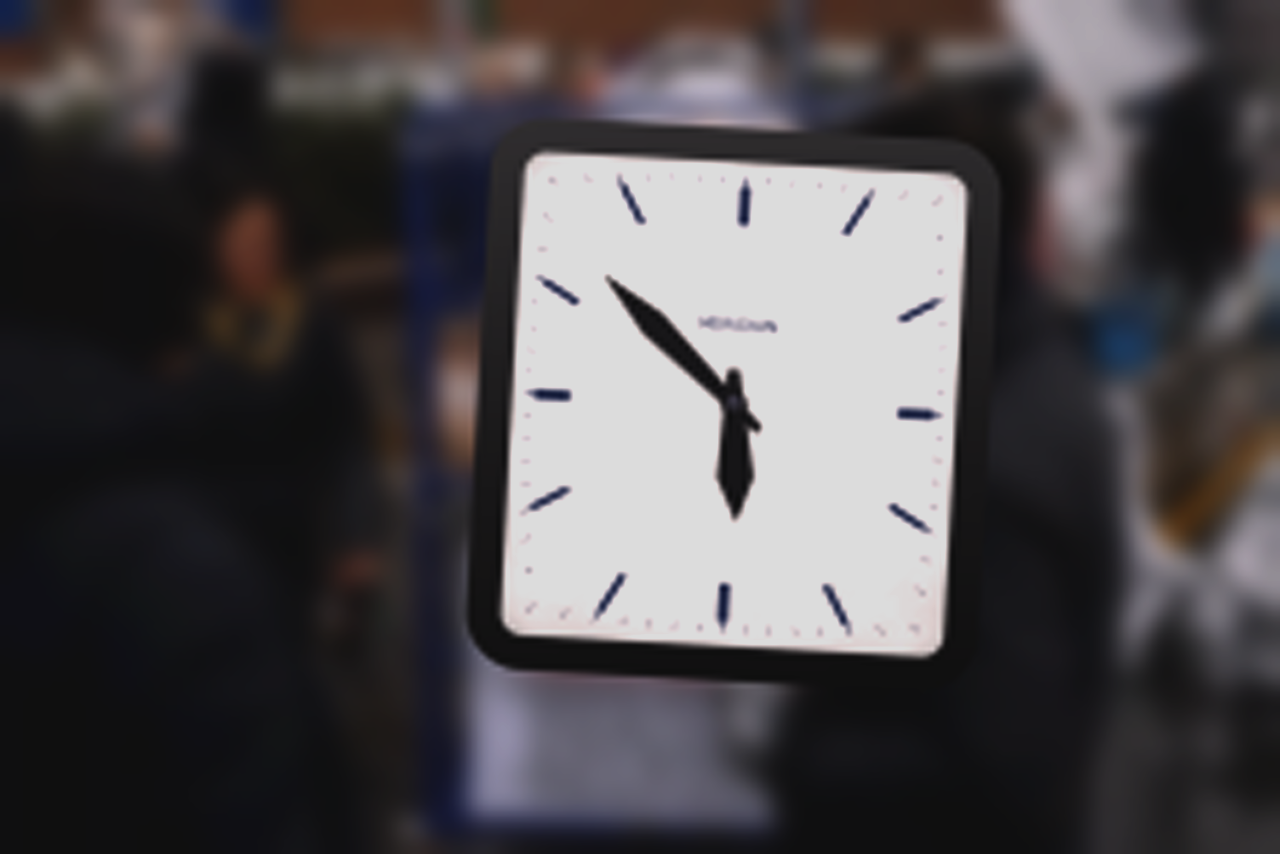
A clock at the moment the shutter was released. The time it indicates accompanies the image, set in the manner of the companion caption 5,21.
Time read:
5,52
